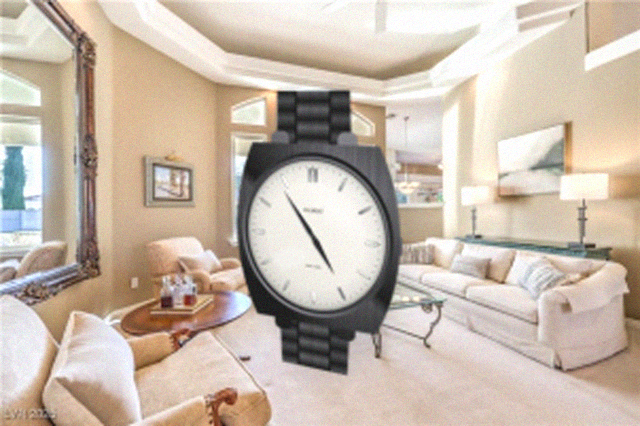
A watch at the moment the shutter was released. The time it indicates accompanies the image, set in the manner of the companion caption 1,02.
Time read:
4,54
